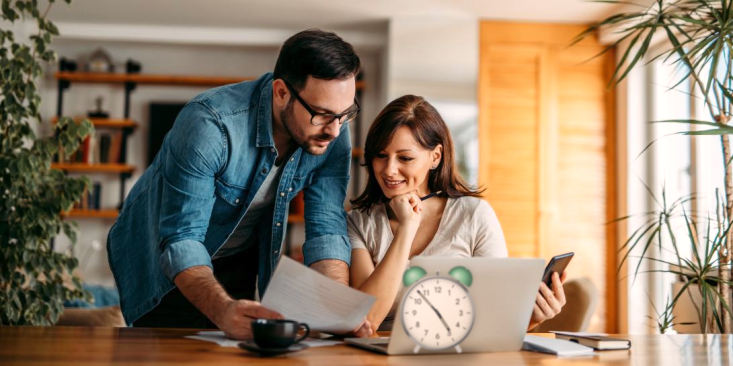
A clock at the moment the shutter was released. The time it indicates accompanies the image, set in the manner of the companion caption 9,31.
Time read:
4,53
